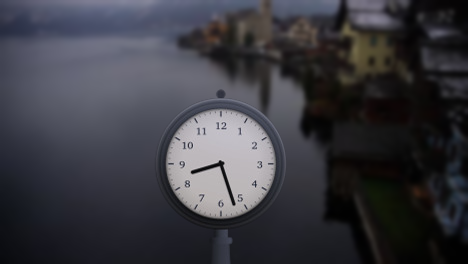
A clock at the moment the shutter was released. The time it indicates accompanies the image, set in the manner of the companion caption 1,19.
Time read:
8,27
